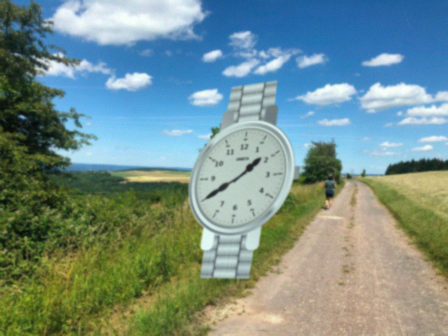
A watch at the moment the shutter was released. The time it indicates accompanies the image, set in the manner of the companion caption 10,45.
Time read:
1,40
